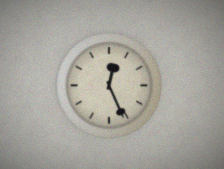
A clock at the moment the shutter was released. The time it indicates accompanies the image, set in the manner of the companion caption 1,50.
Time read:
12,26
